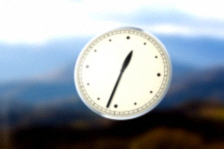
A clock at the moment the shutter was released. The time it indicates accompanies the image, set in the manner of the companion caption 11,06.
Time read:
12,32
